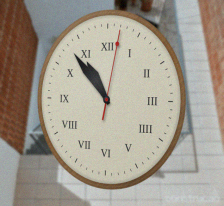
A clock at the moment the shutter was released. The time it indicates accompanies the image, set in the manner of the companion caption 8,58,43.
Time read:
10,53,02
